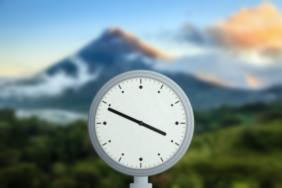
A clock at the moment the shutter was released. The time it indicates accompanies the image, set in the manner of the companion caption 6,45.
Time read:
3,49
